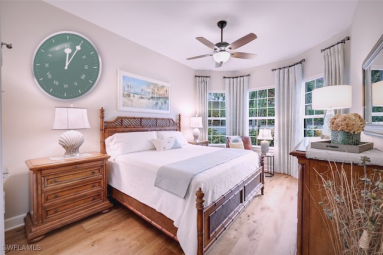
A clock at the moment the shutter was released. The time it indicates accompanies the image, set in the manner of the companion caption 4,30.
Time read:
12,05
